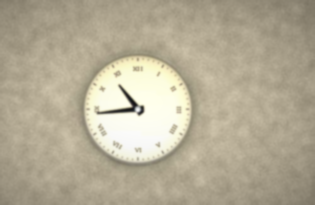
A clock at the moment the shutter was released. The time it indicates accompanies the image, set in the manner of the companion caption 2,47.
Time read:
10,44
